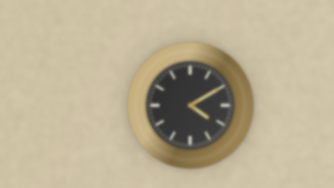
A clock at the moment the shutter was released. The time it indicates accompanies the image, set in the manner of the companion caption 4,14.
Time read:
4,10
